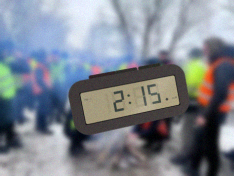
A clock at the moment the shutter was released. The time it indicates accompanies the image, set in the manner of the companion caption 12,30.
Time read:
2,15
